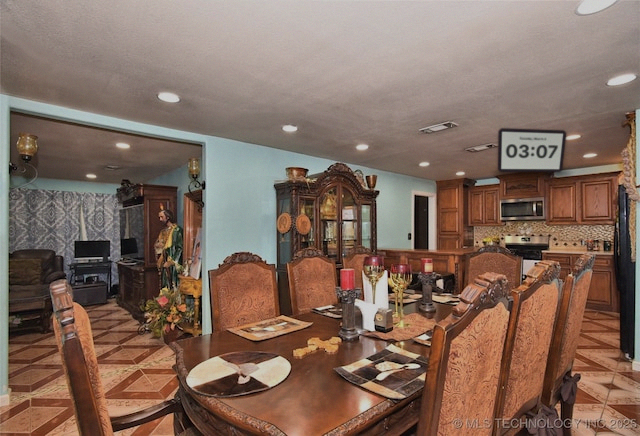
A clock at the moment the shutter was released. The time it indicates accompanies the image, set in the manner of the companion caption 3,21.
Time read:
3,07
